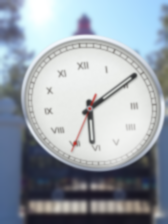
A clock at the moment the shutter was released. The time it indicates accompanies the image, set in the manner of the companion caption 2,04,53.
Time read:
6,09,35
